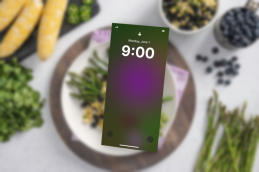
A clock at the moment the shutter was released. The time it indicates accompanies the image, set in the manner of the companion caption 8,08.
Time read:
9,00
